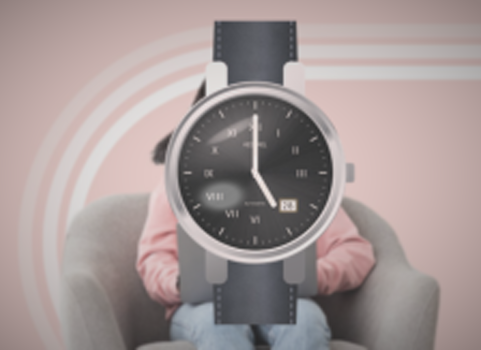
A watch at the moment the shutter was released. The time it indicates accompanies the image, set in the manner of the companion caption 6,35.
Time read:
5,00
